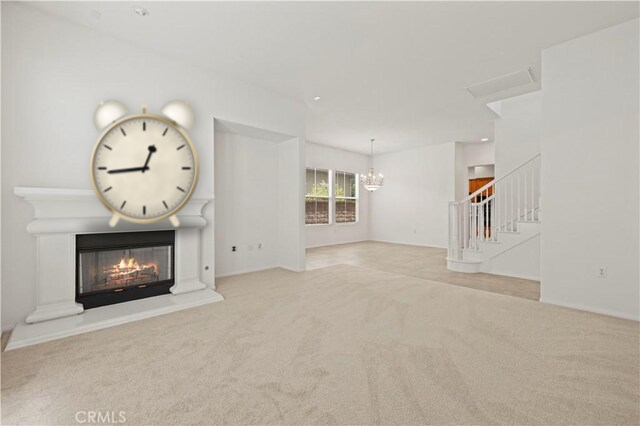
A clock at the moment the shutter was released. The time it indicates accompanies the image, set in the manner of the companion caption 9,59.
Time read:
12,44
